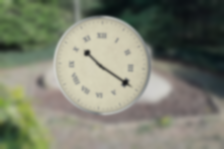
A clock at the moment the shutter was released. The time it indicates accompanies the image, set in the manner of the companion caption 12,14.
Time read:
10,20
